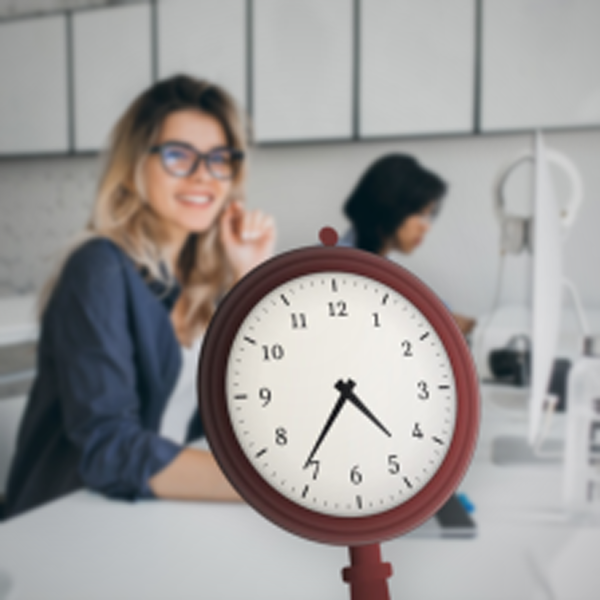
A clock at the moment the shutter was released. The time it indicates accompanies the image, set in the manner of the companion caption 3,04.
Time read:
4,36
